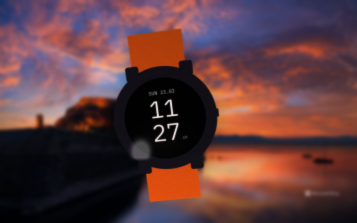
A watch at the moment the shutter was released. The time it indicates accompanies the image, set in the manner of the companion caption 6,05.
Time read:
11,27
